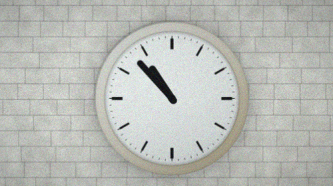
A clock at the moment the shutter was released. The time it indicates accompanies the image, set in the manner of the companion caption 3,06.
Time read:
10,53
